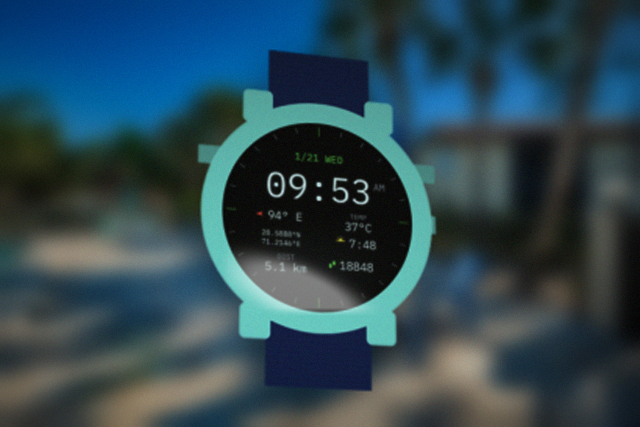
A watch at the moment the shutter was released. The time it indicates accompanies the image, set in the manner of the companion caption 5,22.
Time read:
9,53
